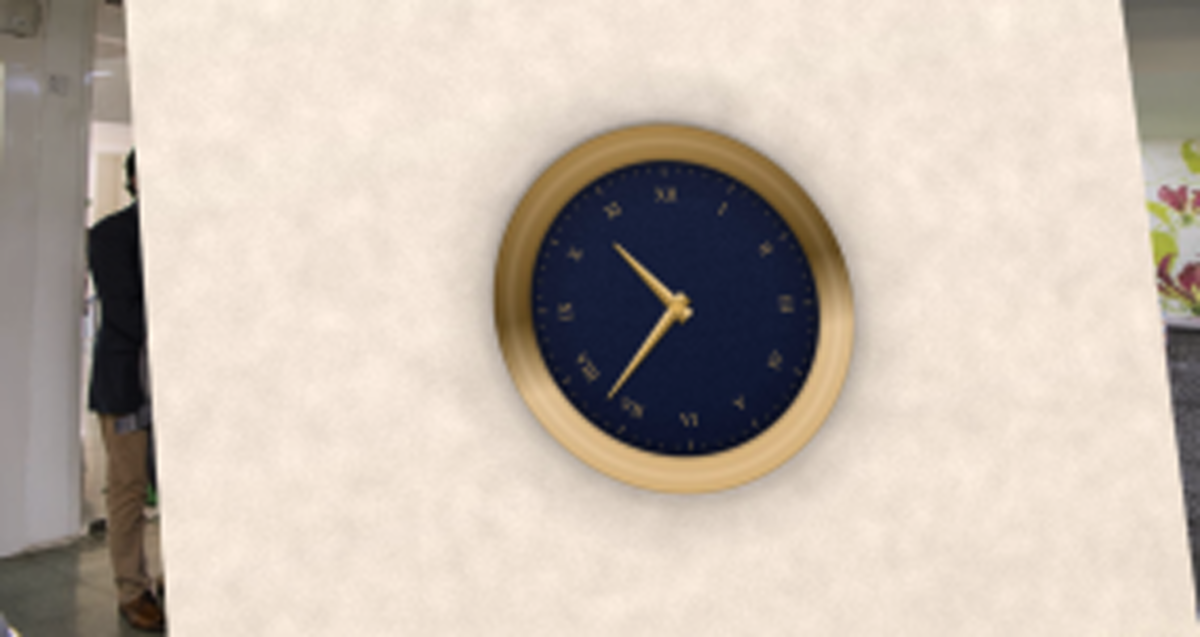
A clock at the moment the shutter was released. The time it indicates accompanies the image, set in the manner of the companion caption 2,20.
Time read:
10,37
